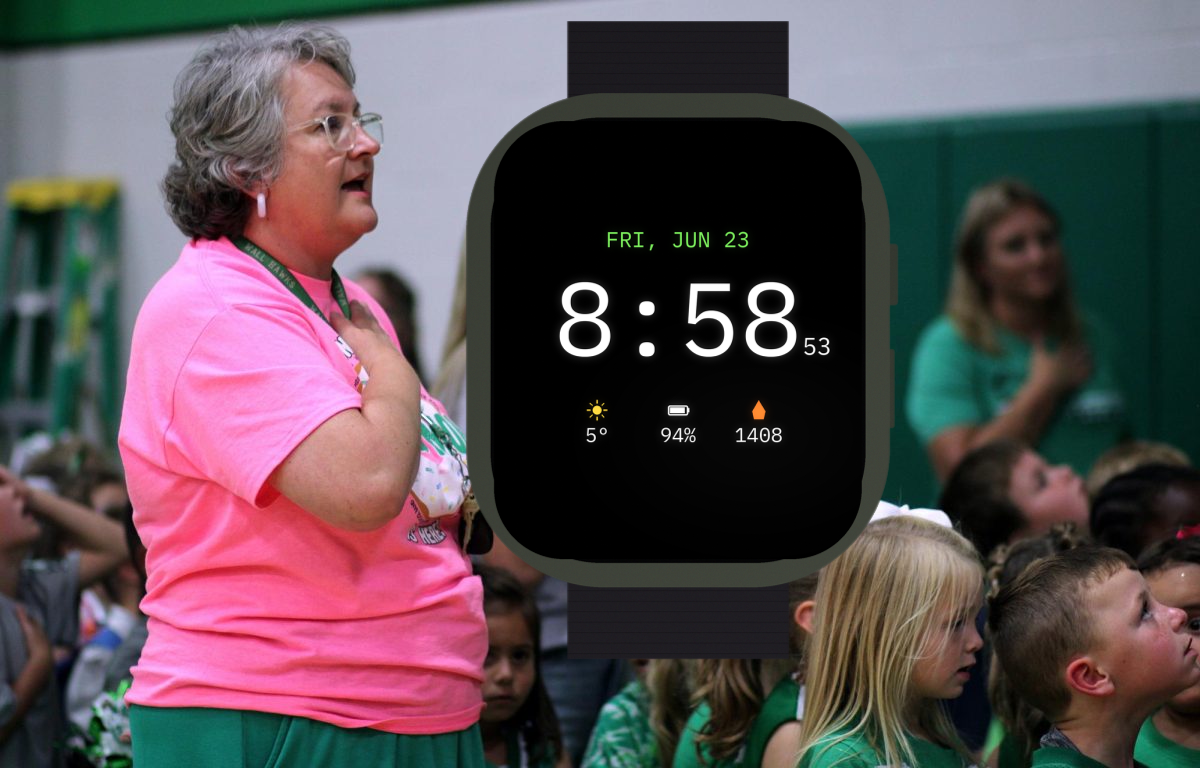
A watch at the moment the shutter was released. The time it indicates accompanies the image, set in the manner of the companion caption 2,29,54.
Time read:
8,58,53
